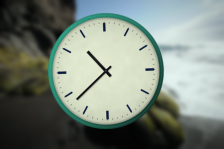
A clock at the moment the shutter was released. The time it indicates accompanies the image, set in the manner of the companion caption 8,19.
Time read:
10,38
